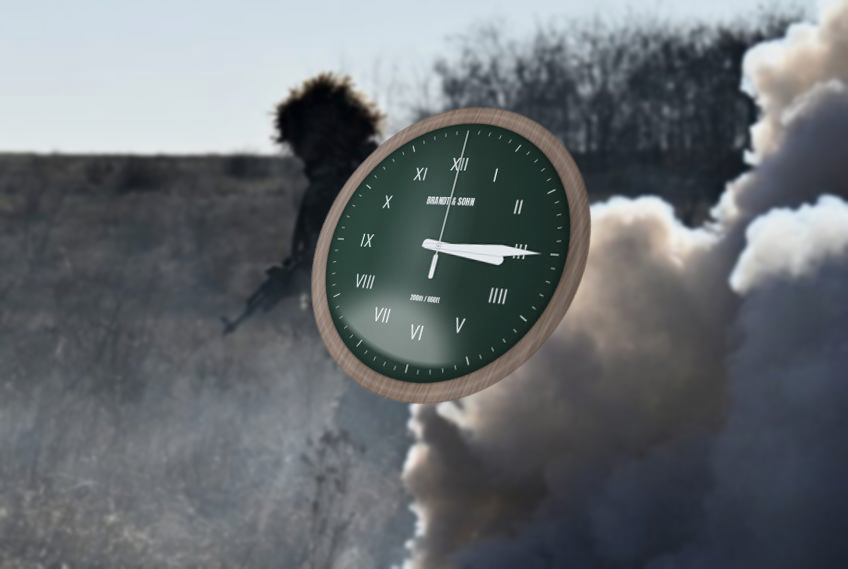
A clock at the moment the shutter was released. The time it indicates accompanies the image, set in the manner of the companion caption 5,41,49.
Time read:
3,15,00
